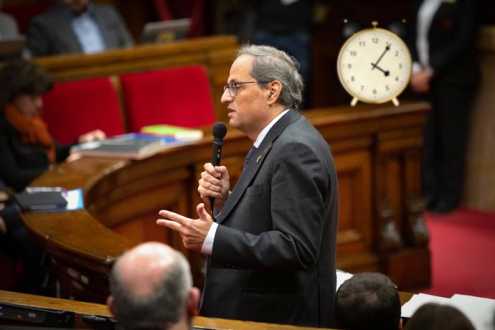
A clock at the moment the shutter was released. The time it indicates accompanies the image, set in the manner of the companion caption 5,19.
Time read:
4,06
